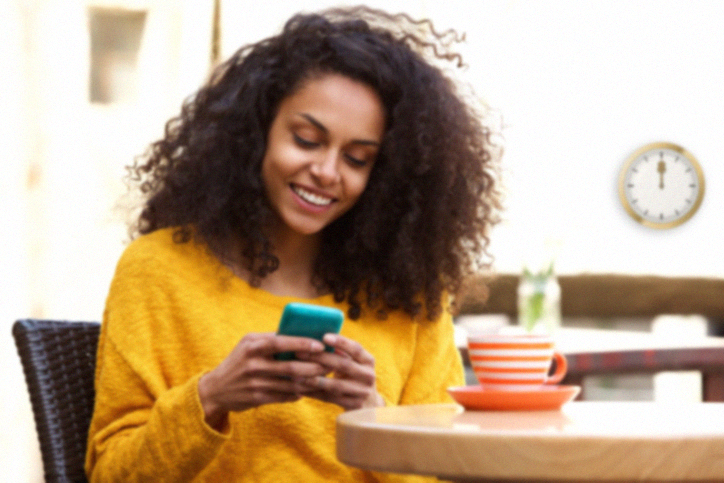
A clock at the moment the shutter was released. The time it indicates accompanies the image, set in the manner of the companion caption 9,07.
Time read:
12,00
